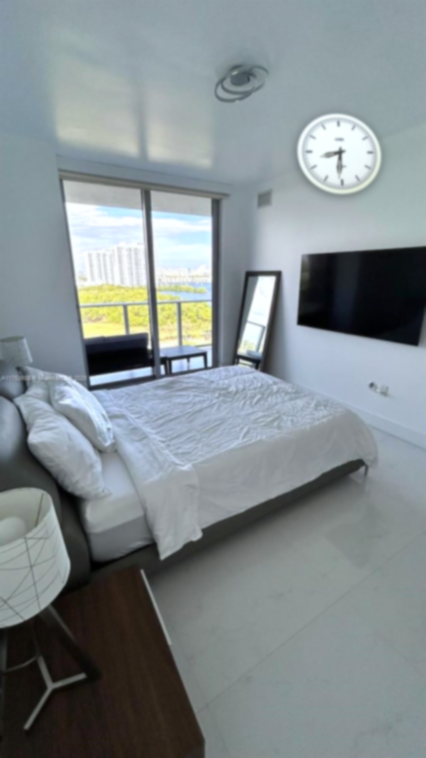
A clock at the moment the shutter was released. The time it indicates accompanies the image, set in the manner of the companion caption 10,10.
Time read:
8,31
